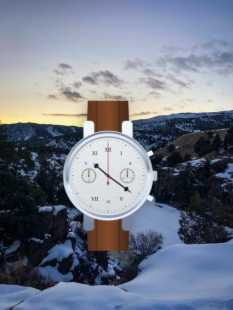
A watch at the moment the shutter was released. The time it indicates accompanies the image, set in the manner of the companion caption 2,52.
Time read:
10,21
